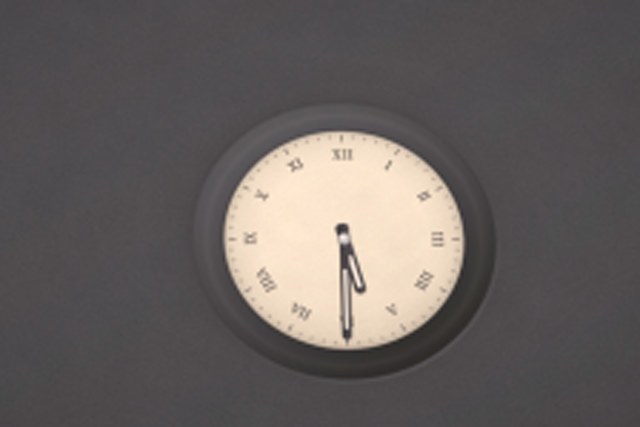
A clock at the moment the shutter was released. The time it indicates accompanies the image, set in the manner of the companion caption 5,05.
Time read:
5,30
